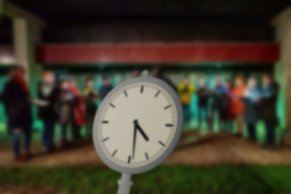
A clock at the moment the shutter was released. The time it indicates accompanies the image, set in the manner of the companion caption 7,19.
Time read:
4,29
